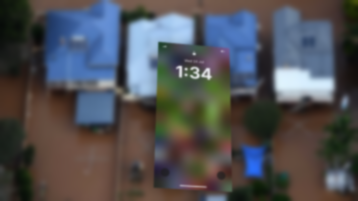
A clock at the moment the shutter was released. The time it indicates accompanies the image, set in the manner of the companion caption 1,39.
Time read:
1,34
